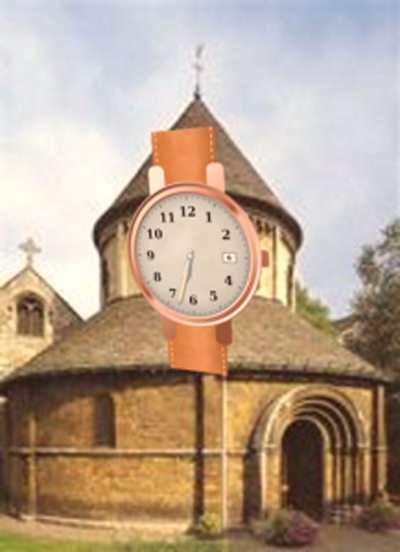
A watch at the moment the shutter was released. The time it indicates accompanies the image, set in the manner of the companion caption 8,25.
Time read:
6,33
